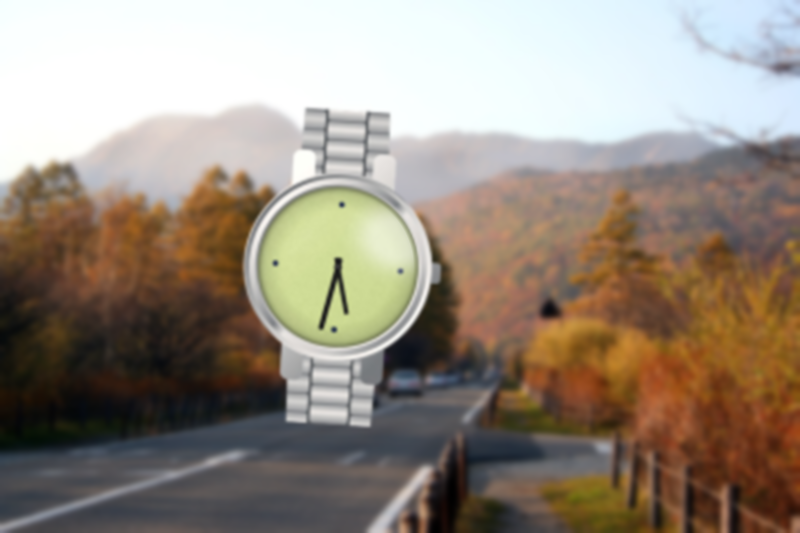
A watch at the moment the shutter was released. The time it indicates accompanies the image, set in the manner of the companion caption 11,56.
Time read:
5,32
